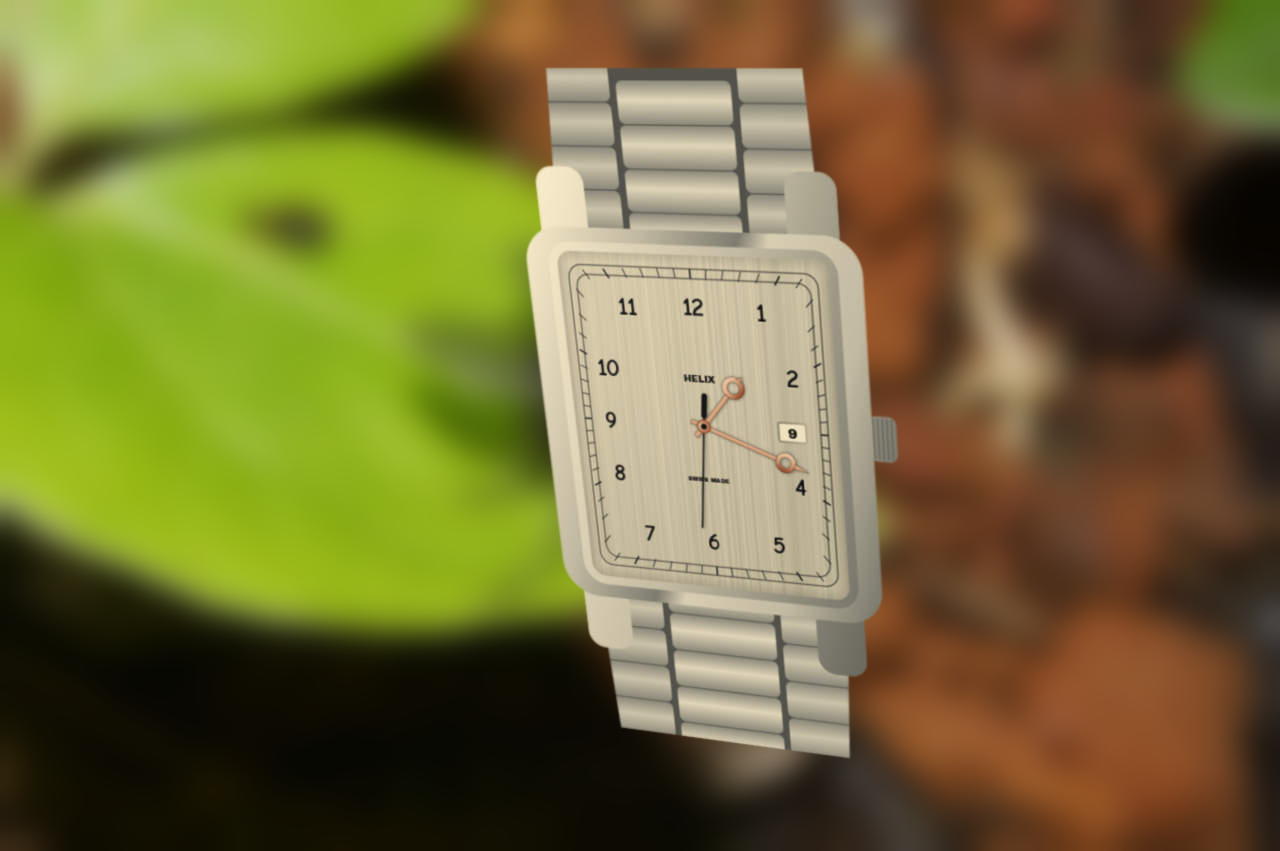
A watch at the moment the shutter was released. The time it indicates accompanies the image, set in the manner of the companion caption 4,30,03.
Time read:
1,18,31
